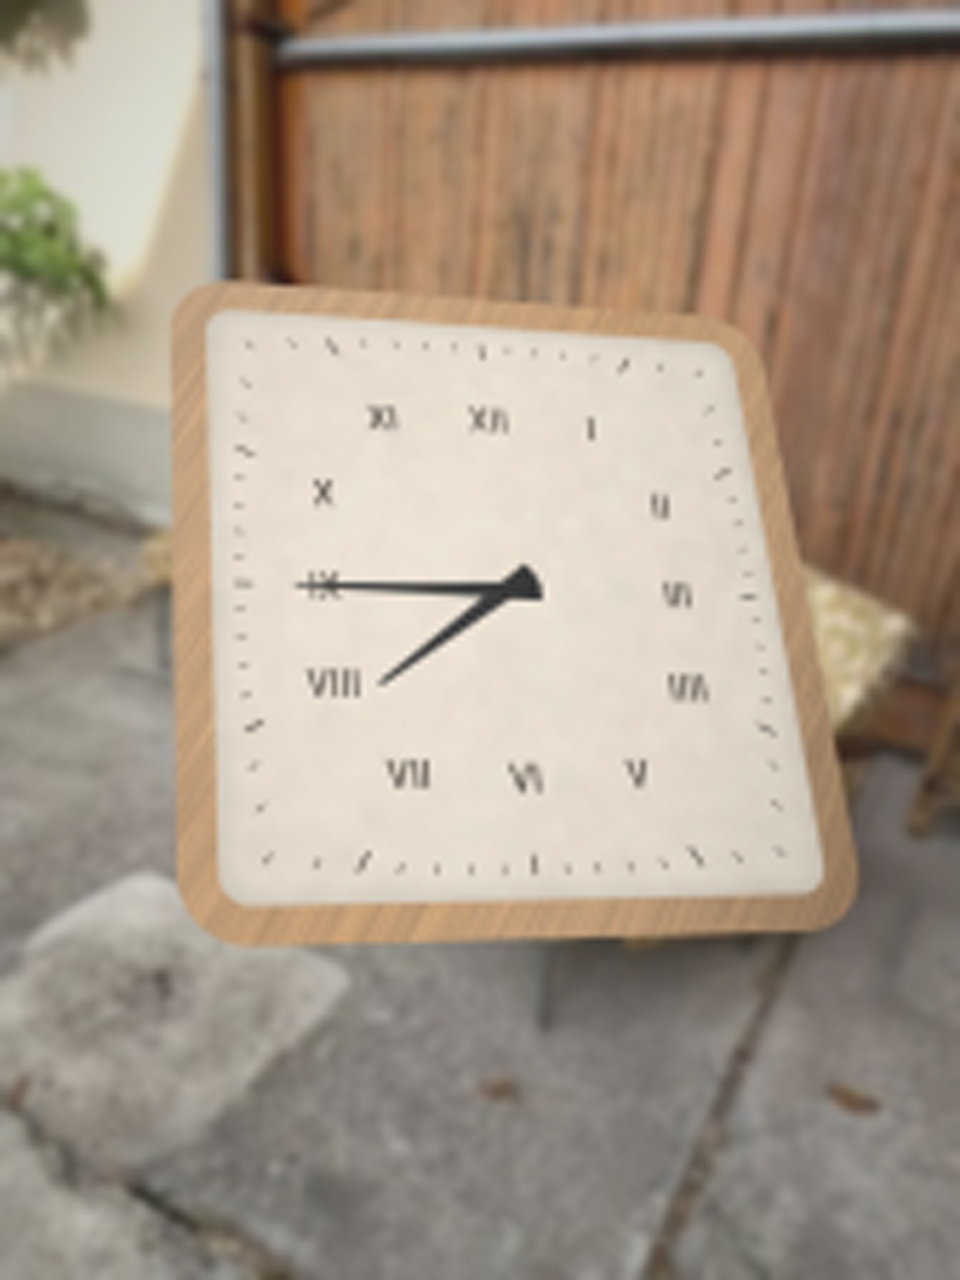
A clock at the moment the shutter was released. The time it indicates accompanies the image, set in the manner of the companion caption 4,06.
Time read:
7,45
